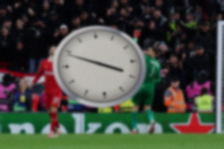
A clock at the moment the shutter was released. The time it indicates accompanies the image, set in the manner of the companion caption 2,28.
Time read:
3,49
